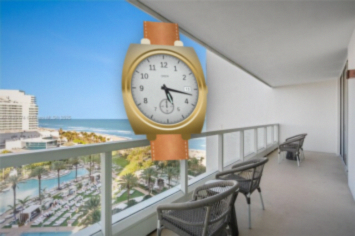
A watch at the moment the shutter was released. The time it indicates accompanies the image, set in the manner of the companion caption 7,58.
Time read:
5,17
